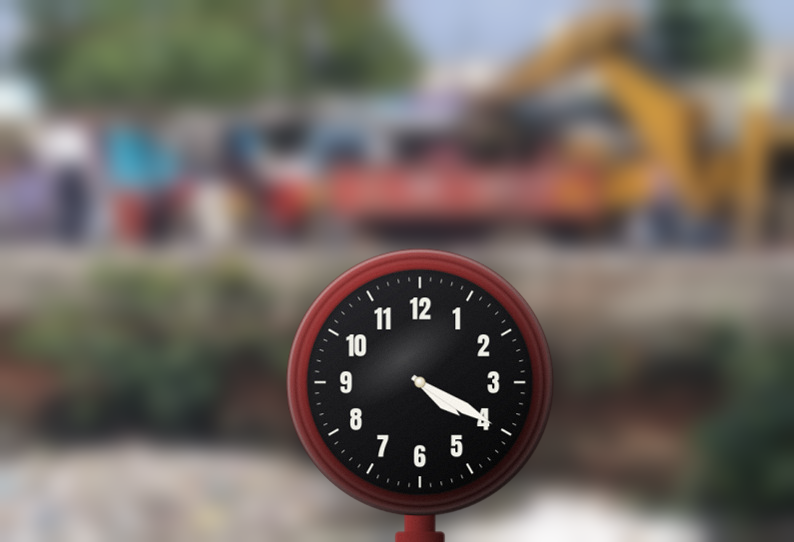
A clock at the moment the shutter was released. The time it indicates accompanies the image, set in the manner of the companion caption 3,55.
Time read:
4,20
